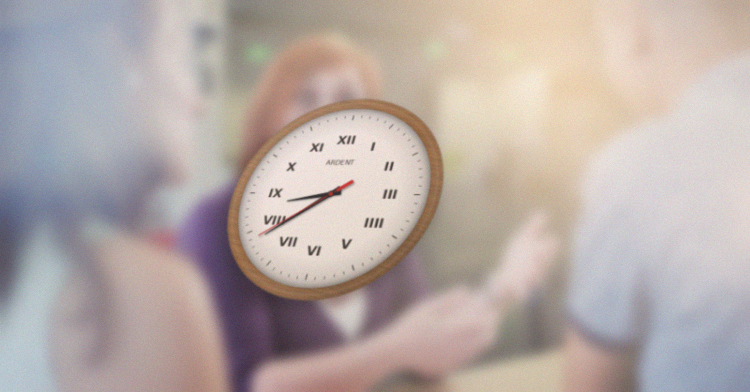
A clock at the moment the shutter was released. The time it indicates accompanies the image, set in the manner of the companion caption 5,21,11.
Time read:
8,38,39
